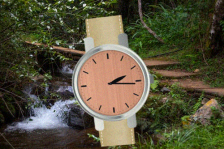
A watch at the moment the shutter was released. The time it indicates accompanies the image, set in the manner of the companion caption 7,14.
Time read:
2,16
